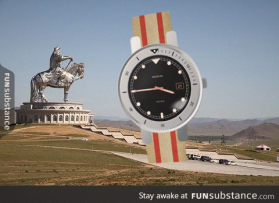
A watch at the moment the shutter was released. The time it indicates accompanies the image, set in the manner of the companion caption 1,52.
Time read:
3,45
